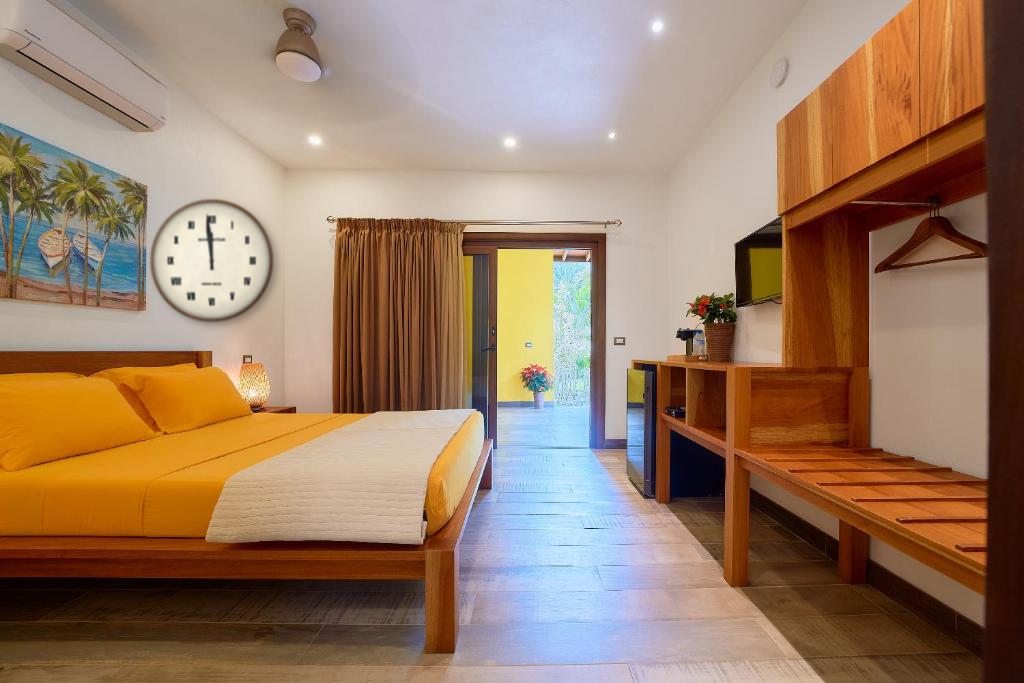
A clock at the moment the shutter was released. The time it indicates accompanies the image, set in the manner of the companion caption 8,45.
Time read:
11,59
